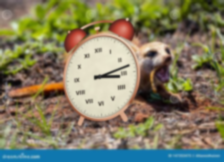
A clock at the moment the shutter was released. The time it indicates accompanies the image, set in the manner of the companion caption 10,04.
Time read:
3,13
